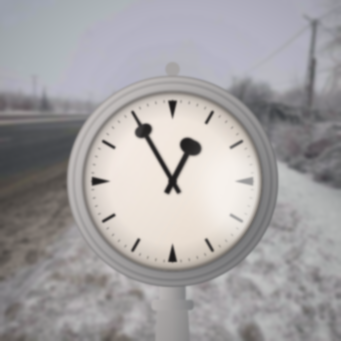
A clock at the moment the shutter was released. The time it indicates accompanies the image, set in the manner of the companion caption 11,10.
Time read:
12,55
